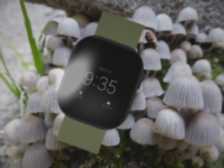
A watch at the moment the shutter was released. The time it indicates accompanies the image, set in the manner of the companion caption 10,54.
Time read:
9,35
